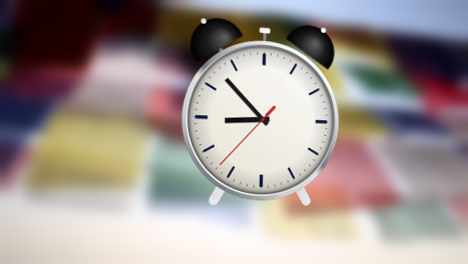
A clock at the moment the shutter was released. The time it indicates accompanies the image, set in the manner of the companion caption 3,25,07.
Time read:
8,52,37
